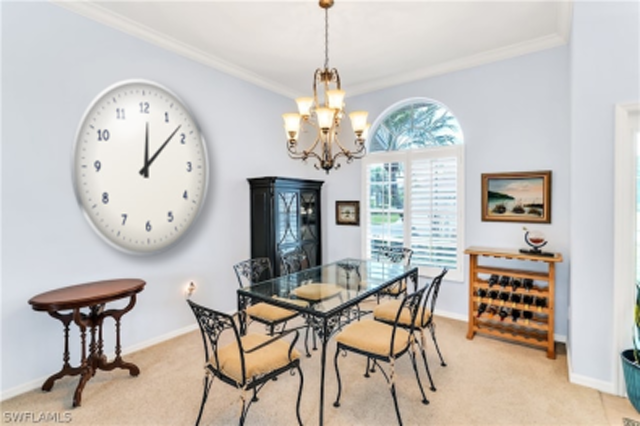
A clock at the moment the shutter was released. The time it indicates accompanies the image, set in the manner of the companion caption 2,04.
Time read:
12,08
